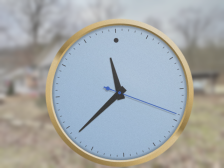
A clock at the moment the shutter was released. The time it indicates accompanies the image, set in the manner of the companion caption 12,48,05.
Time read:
11,38,19
